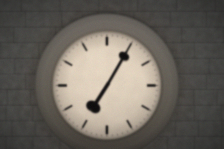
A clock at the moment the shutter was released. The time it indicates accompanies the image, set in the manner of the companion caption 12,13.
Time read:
7,05
